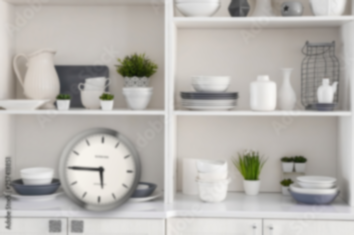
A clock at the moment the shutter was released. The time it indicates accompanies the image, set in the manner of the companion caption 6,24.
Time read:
5,45
